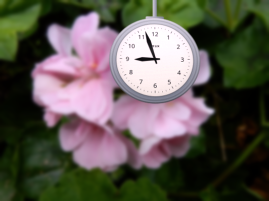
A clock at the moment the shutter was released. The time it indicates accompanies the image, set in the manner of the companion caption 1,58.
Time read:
8,57
